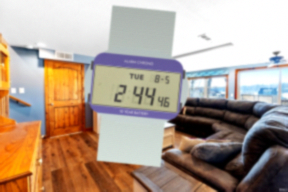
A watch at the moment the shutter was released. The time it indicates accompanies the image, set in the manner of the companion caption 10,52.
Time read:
2,44
